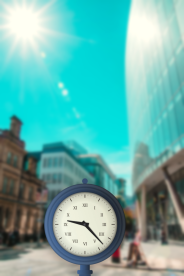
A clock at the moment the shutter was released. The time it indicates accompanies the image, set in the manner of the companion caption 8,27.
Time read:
9,23
